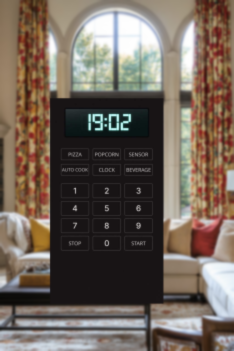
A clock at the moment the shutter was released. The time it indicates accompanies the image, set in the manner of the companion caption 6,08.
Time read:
19,02
